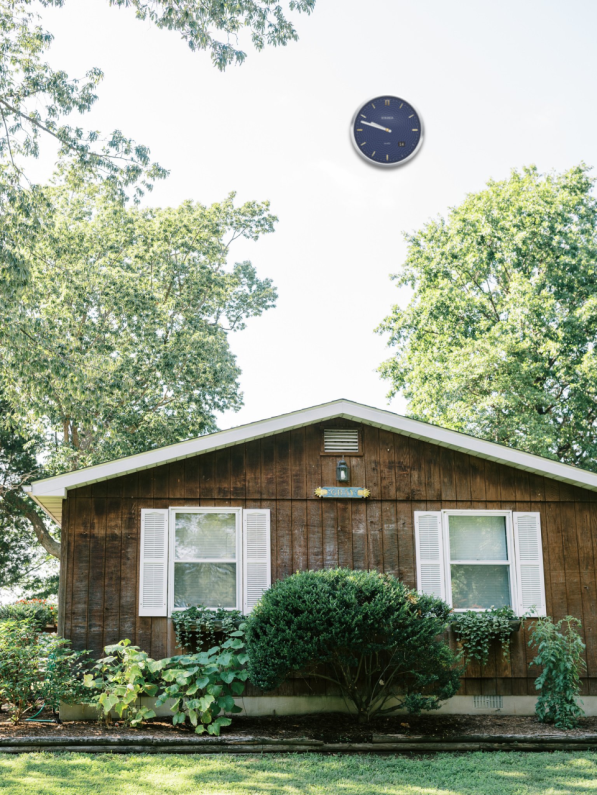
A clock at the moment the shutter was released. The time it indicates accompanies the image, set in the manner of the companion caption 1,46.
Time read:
9,48
